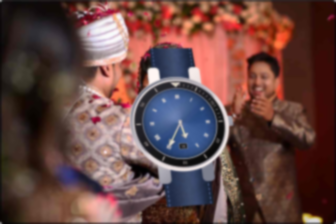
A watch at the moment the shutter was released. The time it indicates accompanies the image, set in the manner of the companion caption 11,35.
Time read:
5,35
